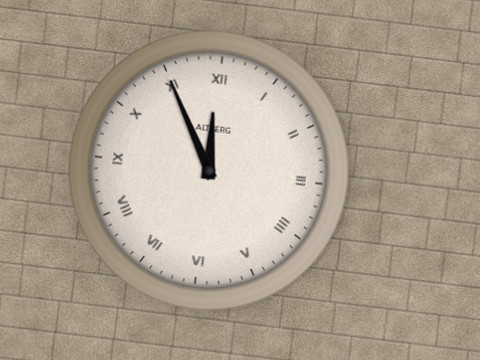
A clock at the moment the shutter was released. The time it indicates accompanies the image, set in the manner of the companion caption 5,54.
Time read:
11,55
